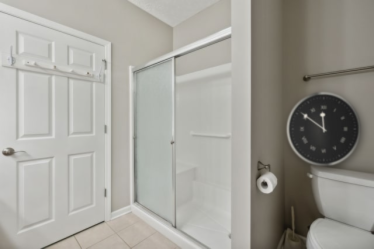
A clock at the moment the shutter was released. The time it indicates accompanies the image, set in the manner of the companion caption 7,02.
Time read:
11,51
